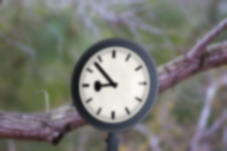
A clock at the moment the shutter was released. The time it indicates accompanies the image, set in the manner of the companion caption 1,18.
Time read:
8,53
